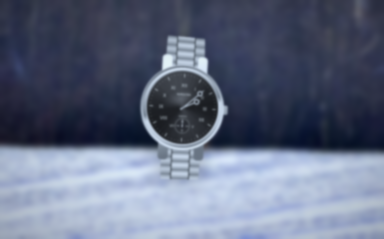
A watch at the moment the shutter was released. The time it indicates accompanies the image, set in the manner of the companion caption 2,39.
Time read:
2,08
